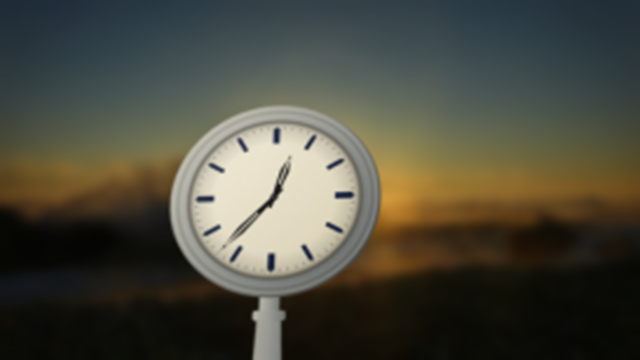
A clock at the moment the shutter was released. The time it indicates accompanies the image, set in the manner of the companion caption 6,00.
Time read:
12,37
